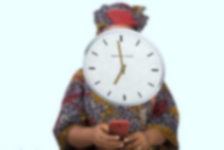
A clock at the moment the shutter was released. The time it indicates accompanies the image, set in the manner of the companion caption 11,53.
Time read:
6,59
